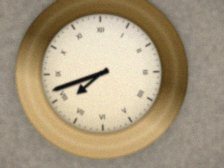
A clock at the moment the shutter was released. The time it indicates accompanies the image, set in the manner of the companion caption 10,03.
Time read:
7,42
